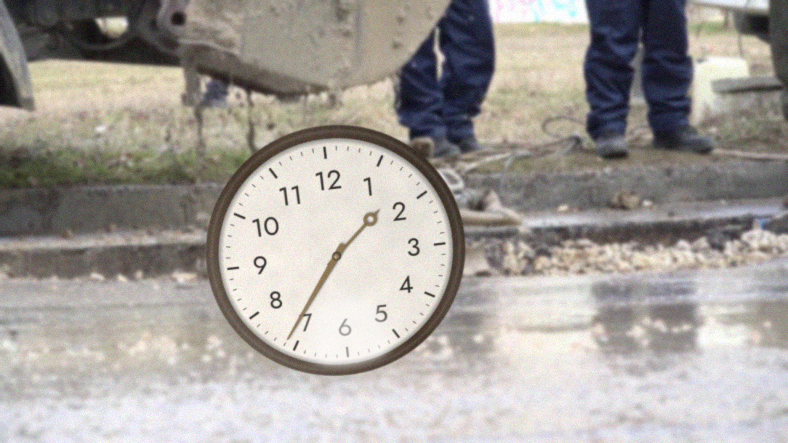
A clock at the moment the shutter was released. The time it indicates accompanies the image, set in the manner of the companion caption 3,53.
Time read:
1,36
